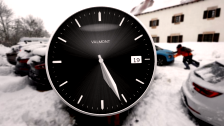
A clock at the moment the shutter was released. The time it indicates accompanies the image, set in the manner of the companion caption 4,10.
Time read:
5,26
